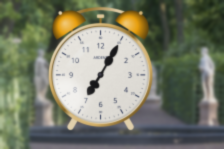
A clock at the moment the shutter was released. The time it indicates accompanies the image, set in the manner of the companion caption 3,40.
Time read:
7,05
